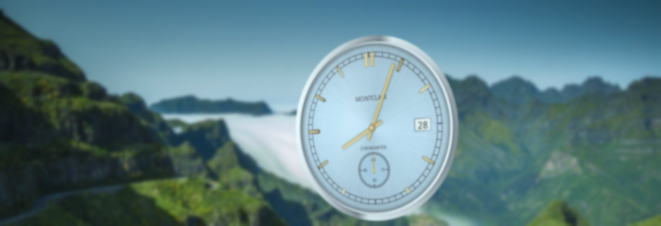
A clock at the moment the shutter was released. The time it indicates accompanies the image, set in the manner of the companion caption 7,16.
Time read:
8,04
